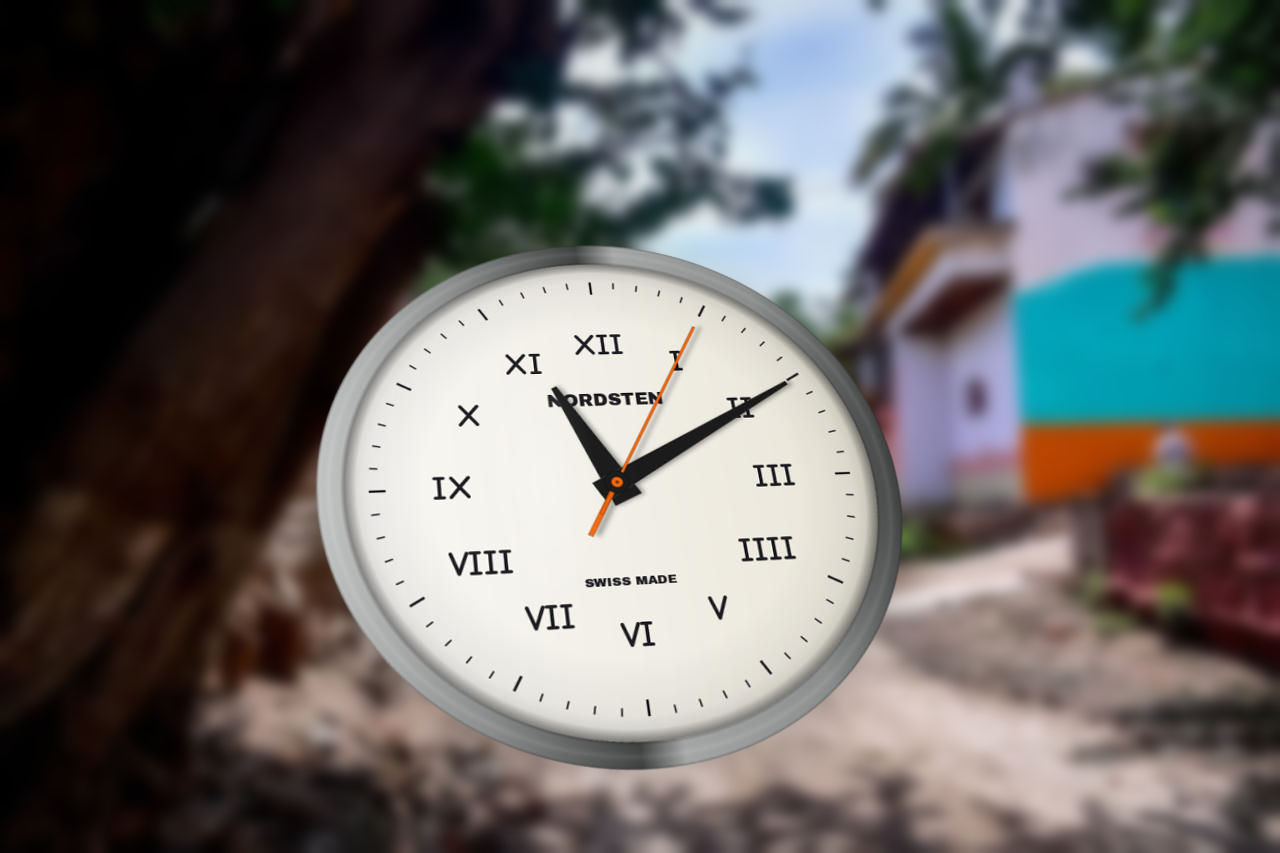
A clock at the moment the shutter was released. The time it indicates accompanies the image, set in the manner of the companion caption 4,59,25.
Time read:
11,10,05
